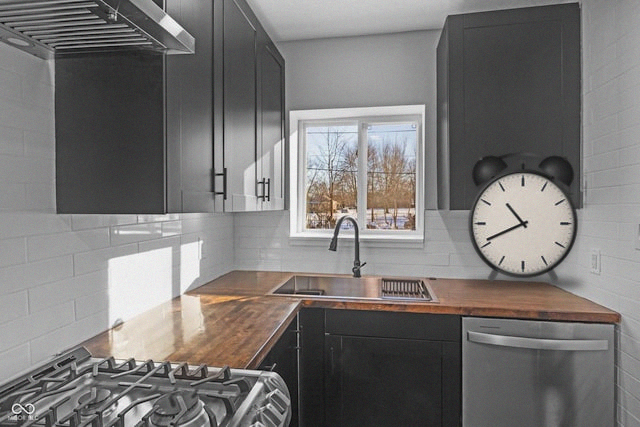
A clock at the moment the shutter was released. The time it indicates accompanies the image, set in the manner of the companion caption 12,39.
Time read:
10,41
